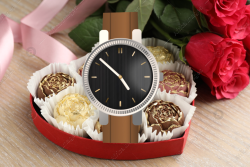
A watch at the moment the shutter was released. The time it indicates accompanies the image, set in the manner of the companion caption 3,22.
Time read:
4,52
